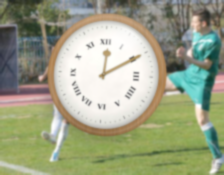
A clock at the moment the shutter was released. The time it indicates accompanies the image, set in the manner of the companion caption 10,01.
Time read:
12,10
